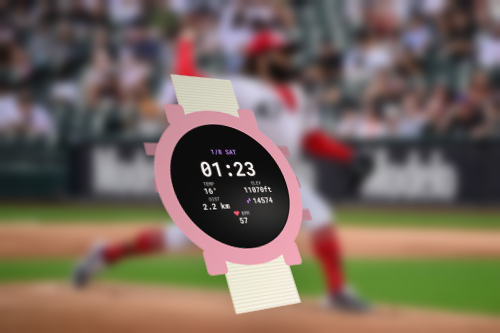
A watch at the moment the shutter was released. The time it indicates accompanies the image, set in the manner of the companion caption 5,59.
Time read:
1,23
